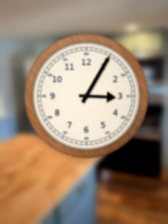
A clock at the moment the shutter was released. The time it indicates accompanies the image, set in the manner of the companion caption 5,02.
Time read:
3,05
